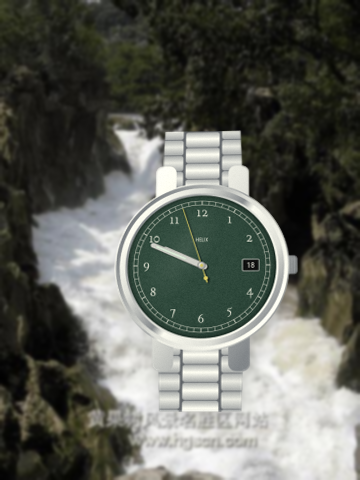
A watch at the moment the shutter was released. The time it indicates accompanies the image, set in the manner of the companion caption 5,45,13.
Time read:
9,48,57
